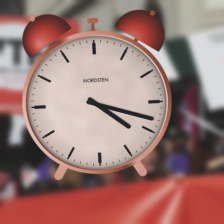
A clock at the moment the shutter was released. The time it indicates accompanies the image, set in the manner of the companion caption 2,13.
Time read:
4,18
